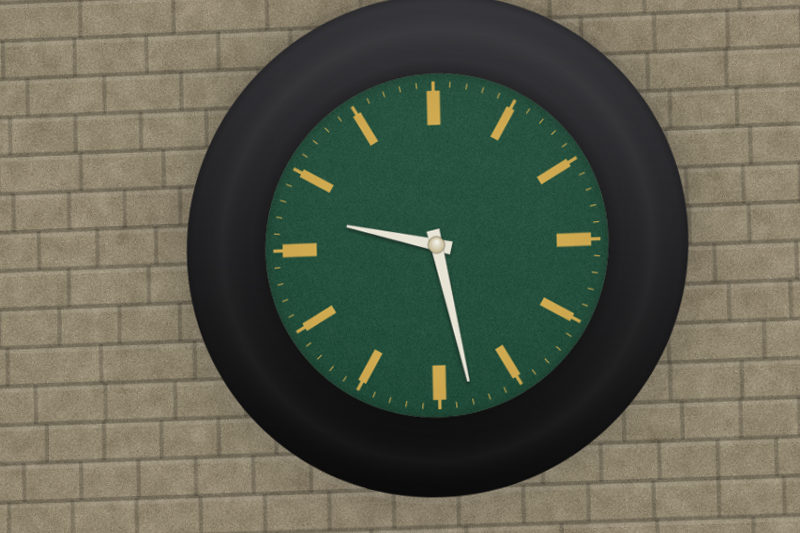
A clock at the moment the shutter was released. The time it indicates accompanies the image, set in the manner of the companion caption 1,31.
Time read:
9,28
